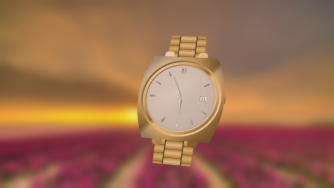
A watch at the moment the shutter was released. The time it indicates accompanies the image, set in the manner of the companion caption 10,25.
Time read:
5,56
